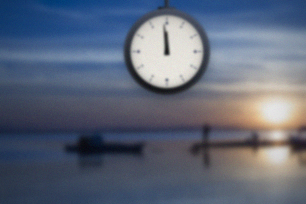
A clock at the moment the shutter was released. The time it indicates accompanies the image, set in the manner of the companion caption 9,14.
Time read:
11,59
